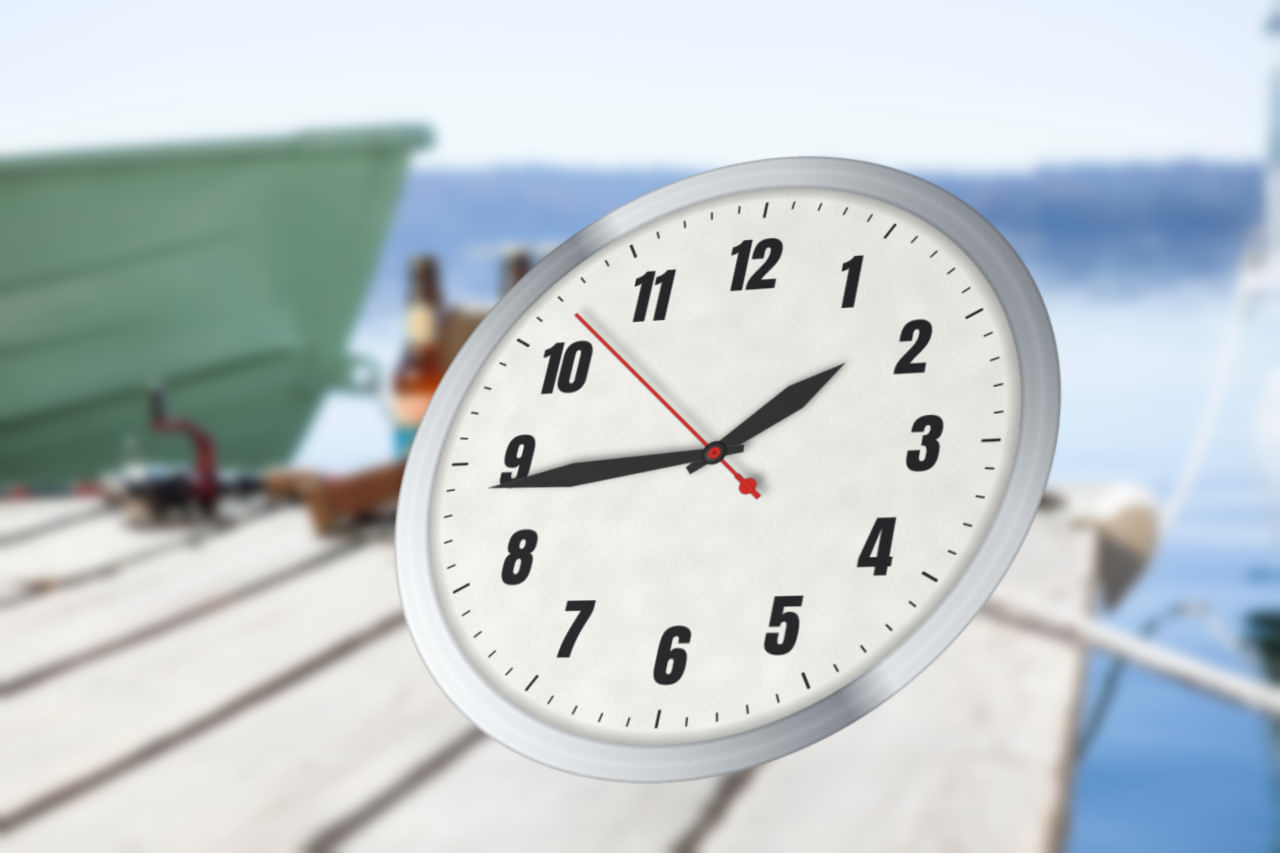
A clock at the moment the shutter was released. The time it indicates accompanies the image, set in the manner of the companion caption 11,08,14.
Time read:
1,43,52
